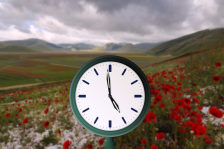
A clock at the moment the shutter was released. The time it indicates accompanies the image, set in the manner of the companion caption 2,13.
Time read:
4,59
